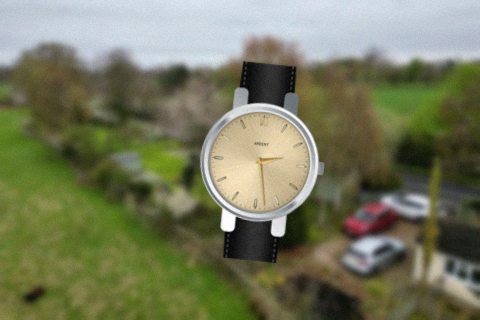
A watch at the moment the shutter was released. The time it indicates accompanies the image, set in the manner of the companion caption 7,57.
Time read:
2,28
